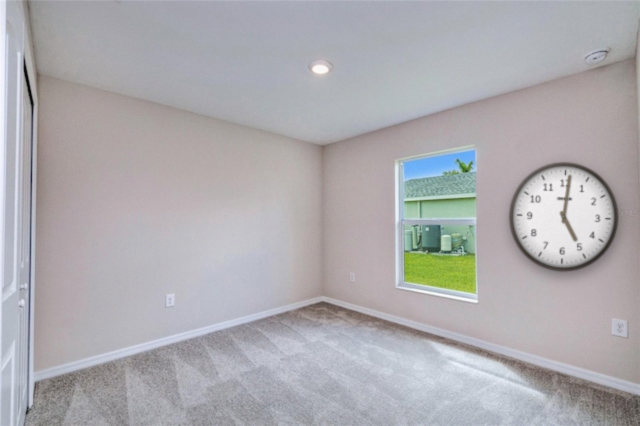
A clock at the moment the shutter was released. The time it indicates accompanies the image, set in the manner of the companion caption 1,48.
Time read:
5,01
